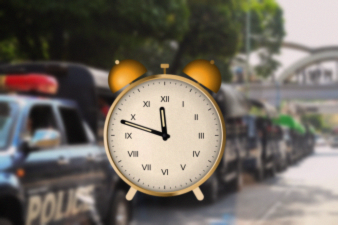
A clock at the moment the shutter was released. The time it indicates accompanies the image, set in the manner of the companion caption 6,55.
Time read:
11,48
